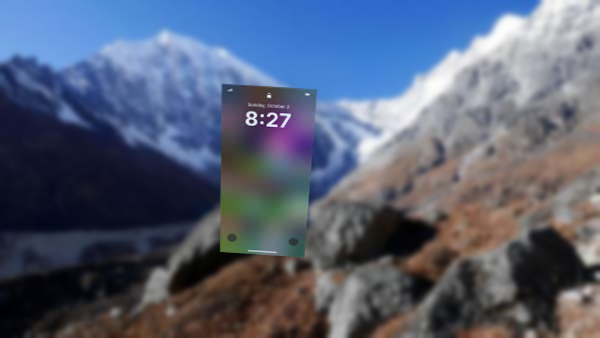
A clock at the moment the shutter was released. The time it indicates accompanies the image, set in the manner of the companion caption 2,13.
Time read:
8,27
